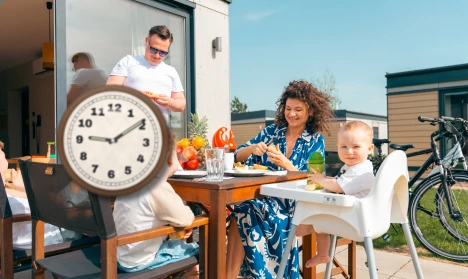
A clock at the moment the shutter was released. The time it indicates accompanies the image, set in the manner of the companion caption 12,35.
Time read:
9,09
